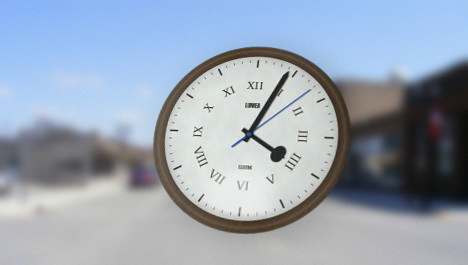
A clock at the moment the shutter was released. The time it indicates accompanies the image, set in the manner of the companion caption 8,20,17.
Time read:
4,04,08
